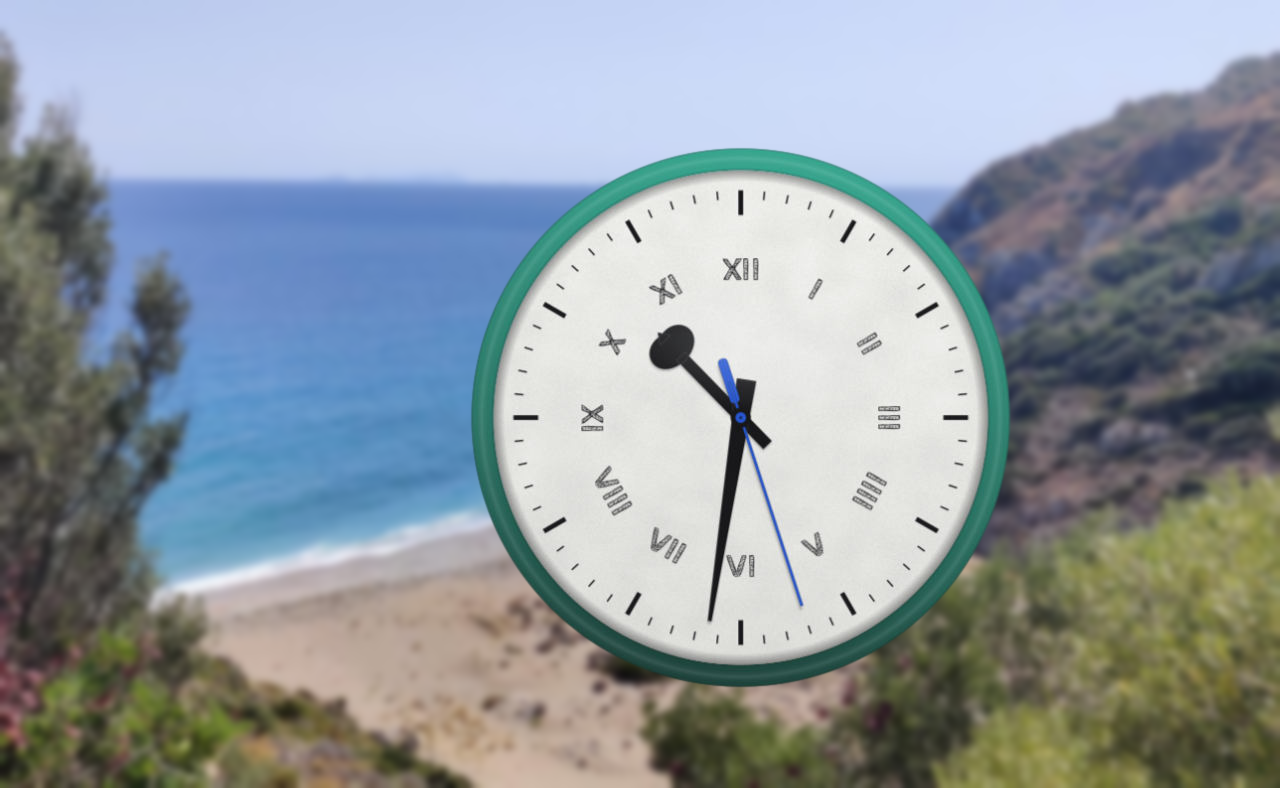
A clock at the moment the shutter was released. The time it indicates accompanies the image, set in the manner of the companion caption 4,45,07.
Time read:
10,31,27
